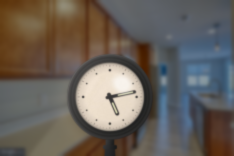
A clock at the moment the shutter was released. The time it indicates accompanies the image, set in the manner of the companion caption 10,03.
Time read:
5,13
